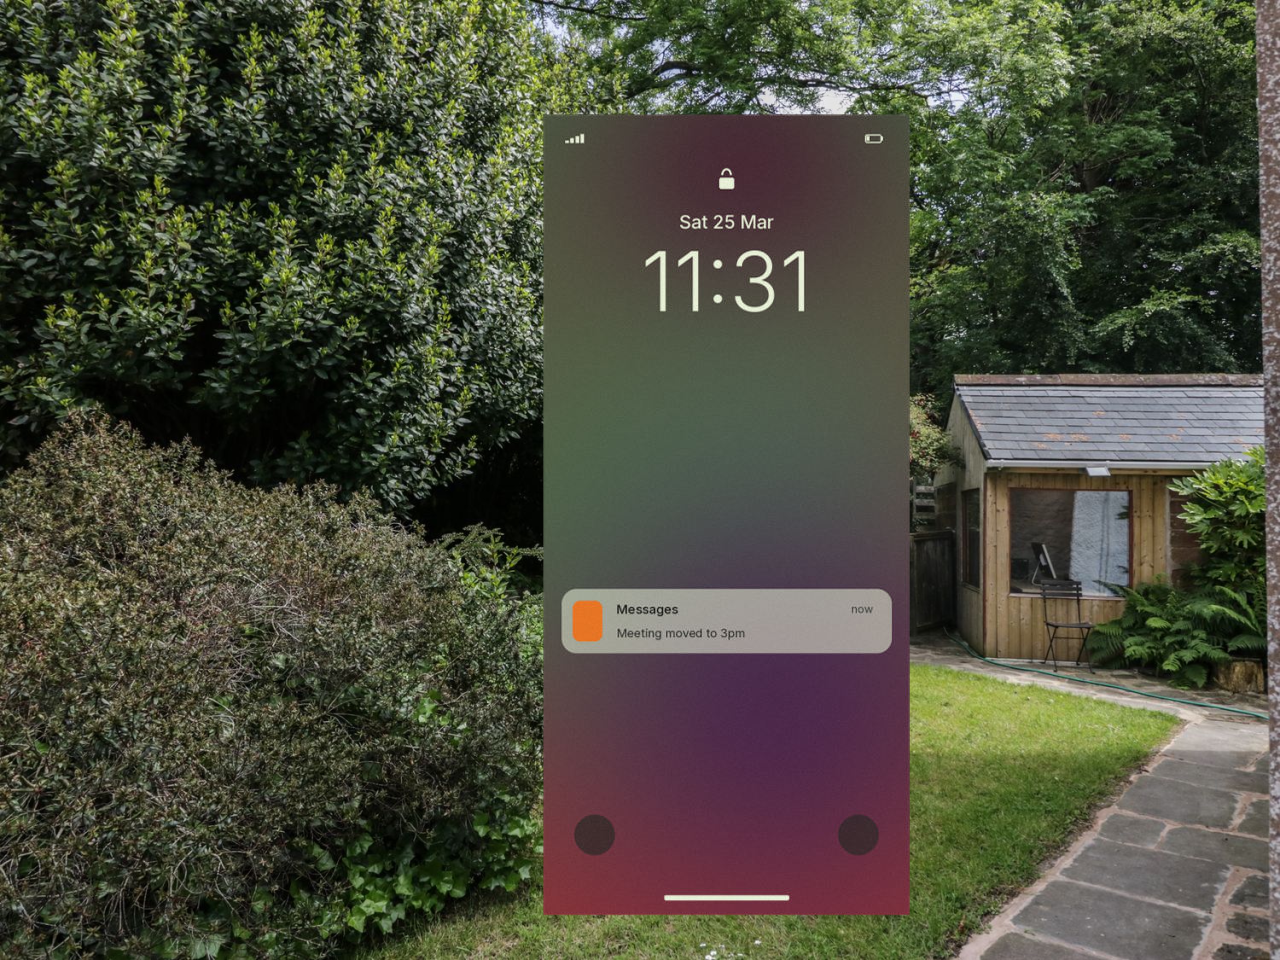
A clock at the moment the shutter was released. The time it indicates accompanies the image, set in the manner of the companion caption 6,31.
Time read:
11,31
